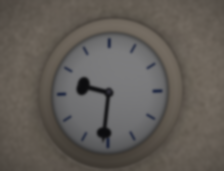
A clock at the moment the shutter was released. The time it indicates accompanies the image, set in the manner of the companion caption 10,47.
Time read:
9,31
